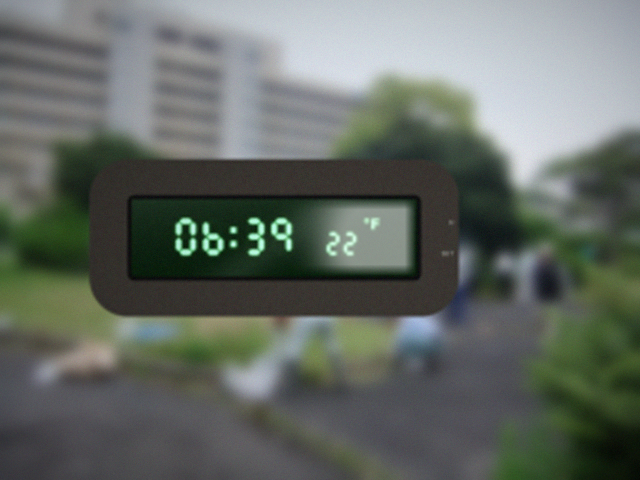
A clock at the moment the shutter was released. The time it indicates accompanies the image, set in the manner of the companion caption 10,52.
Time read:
6,39
